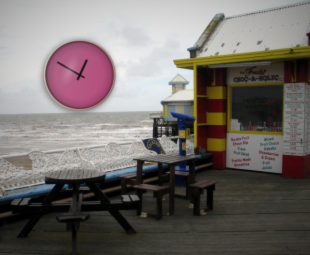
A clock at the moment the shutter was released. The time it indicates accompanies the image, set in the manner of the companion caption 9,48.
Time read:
12,50
